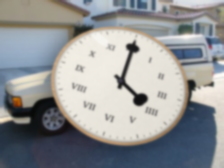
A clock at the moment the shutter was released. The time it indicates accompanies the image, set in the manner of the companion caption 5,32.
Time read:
4,00
